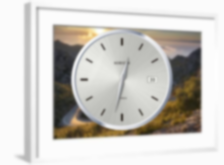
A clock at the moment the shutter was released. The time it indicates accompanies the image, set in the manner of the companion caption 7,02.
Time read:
12,32
